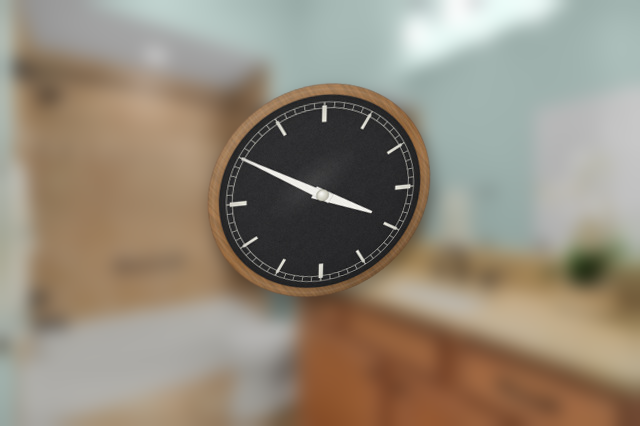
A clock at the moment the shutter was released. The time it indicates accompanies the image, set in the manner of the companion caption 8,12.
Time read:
3,50
